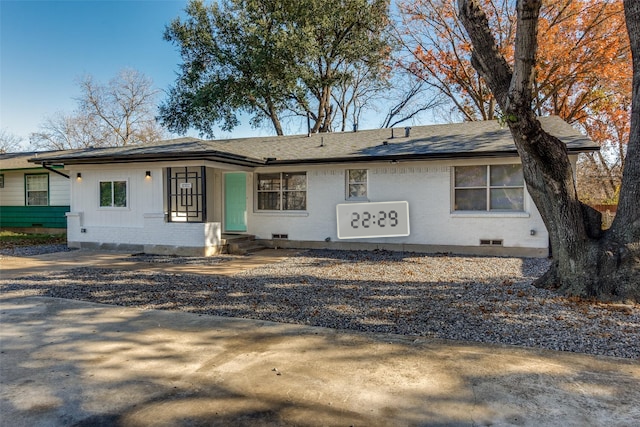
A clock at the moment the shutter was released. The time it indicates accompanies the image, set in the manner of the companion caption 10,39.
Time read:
22,29
